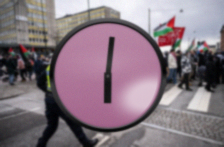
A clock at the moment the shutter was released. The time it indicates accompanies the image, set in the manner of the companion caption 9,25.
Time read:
6,01
